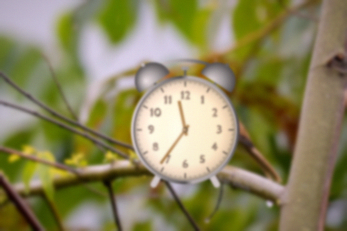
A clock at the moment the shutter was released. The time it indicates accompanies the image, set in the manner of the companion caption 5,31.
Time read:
11,36
